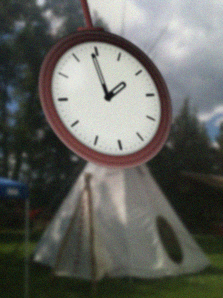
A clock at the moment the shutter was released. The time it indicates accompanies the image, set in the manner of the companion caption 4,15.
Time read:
1,59
